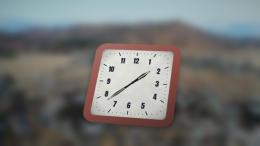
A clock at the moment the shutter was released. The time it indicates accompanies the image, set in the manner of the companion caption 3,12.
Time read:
1,38
